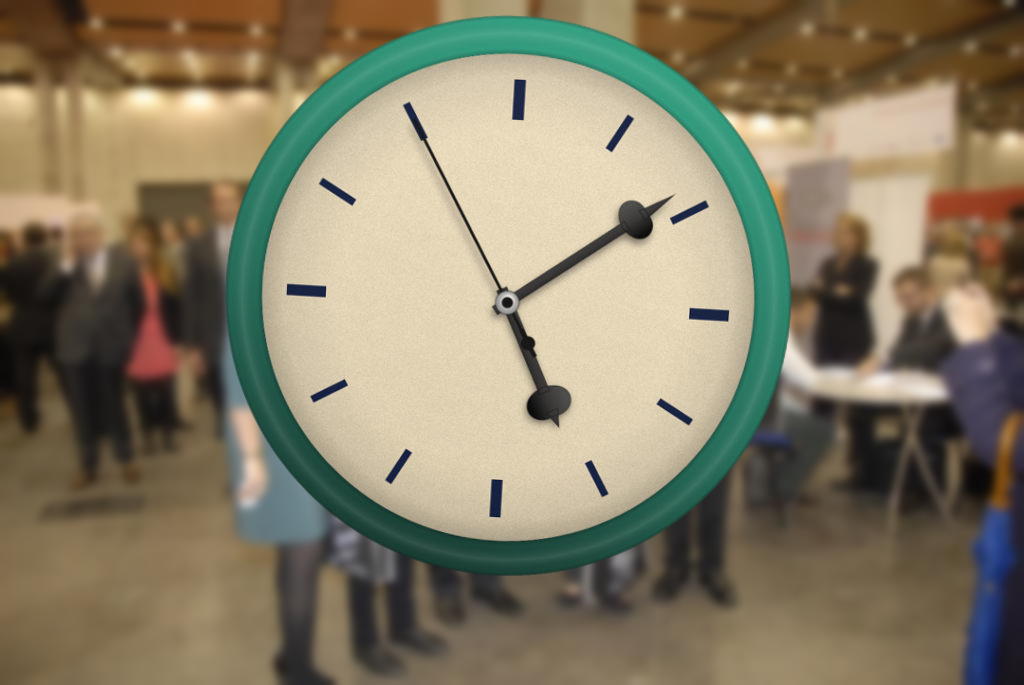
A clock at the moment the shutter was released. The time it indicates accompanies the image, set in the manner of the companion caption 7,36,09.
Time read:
5,08,55
